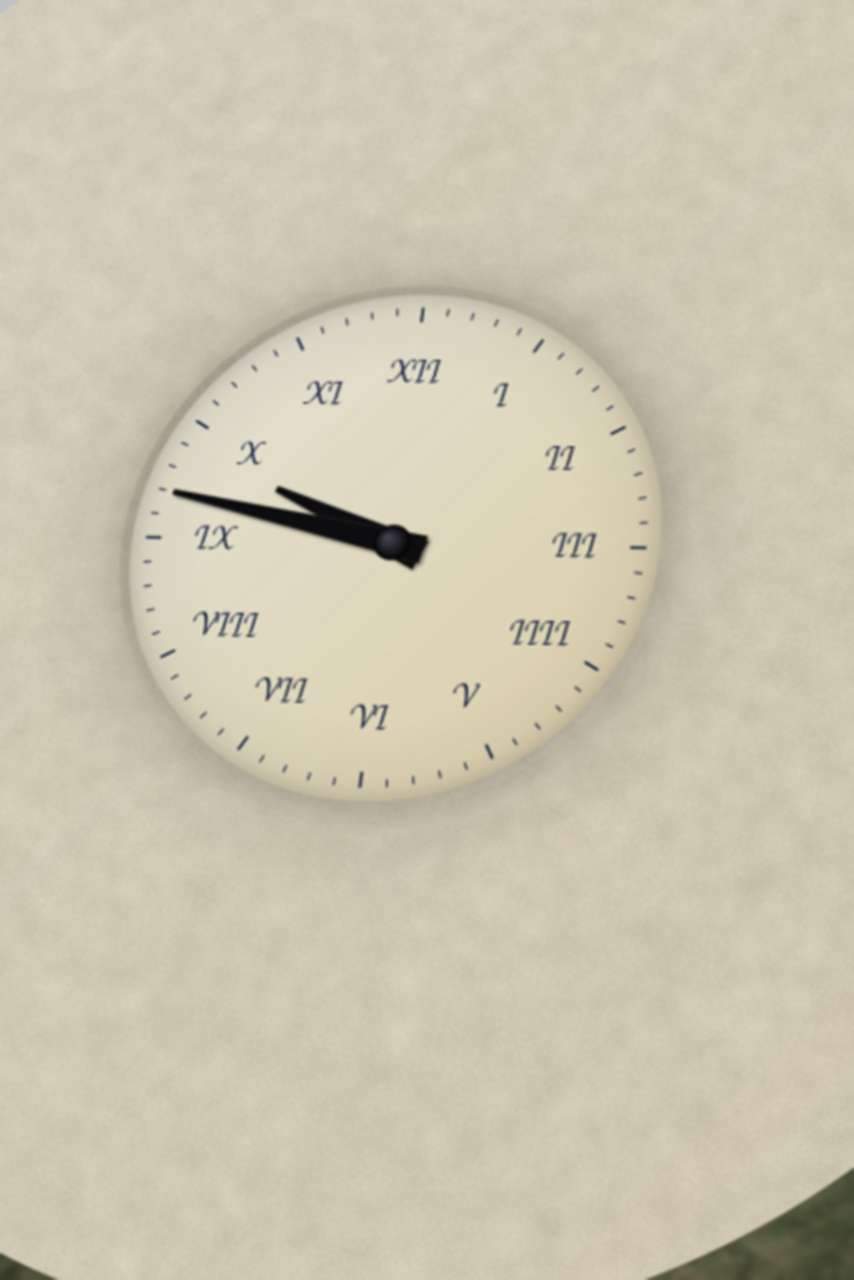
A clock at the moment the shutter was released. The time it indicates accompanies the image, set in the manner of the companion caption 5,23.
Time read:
9,47
